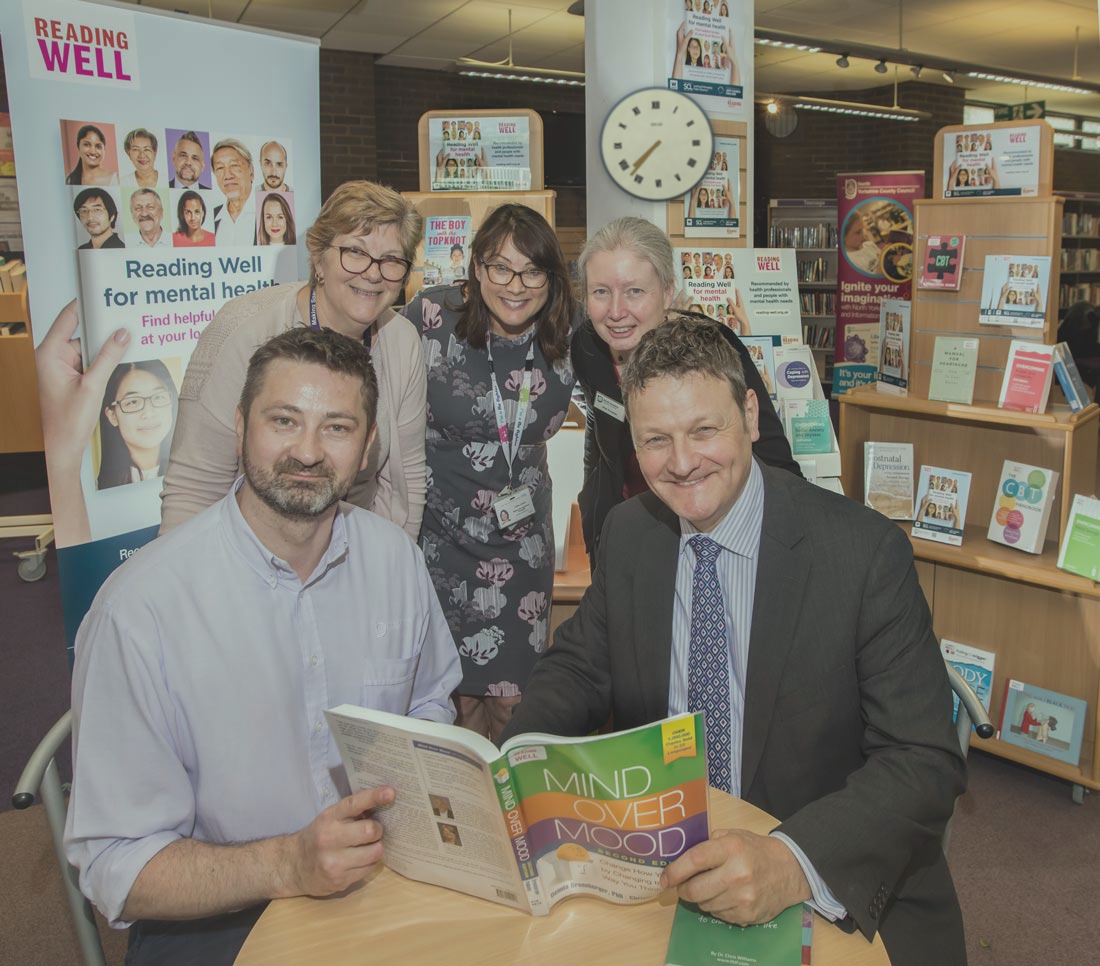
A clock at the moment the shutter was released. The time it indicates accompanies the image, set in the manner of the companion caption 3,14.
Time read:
7,37
